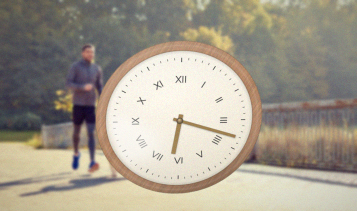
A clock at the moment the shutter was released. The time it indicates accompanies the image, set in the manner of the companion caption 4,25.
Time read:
6,18
